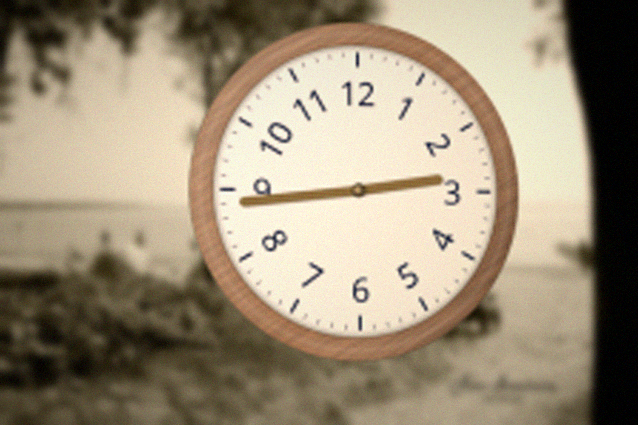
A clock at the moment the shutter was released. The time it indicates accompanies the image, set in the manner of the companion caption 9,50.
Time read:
2,44
